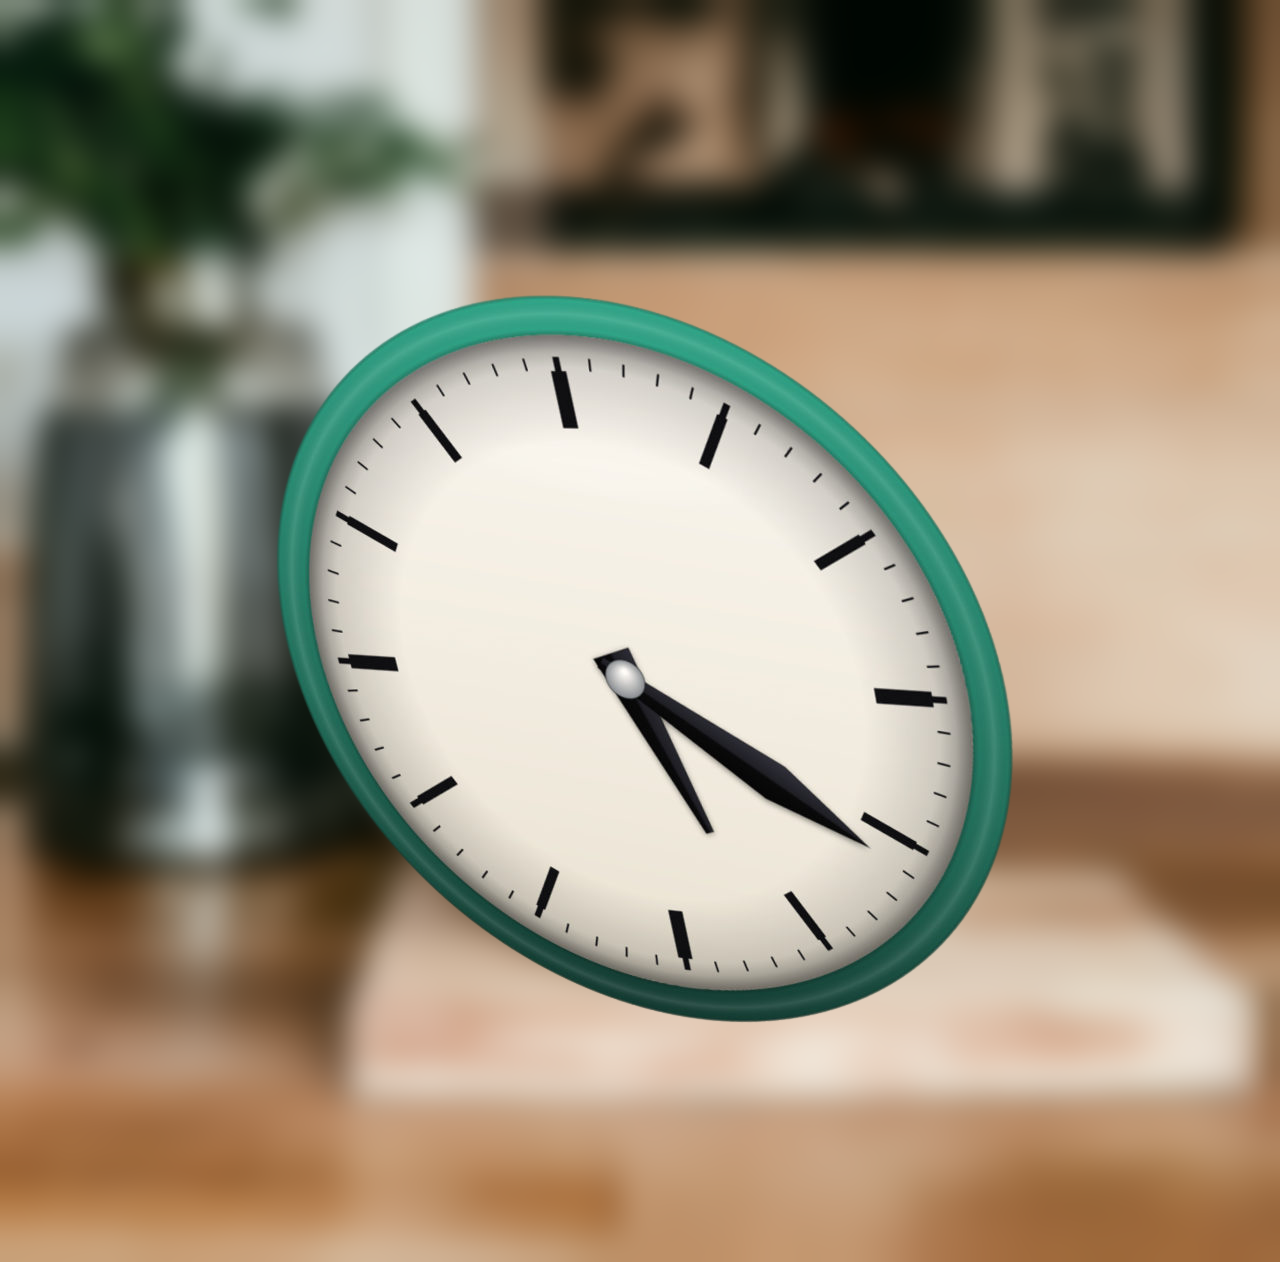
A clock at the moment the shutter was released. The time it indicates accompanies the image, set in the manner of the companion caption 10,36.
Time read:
5,21
